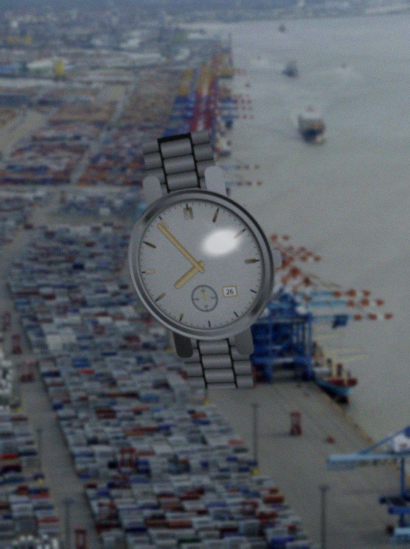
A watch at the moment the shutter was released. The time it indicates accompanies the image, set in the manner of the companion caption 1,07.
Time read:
7,54
